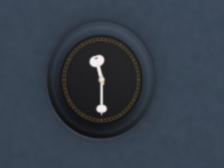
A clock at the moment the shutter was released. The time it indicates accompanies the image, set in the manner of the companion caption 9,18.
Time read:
11,30
